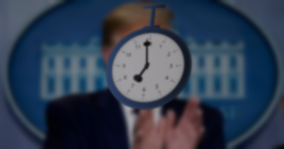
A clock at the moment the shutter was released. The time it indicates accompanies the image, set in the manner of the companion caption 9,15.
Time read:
6,59
